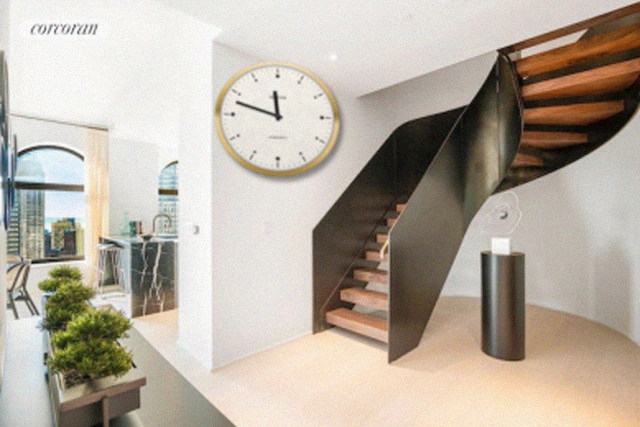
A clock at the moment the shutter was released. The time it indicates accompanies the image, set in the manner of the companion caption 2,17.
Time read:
11,48
